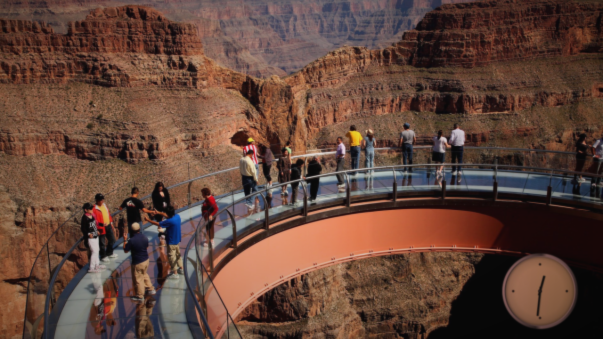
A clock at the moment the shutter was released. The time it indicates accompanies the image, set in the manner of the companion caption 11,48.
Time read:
12,31
